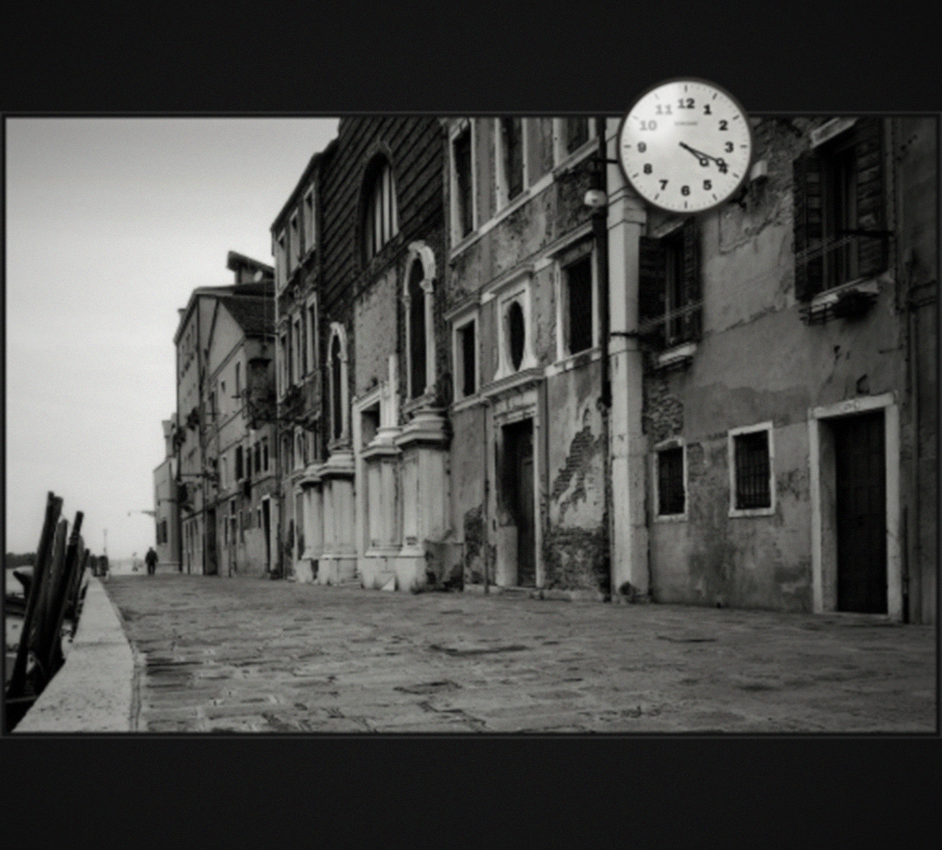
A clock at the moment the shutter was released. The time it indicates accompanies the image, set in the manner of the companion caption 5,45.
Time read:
4,19
